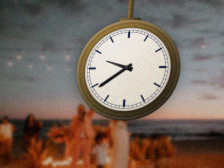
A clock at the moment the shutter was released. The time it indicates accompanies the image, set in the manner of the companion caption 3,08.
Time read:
9,39
